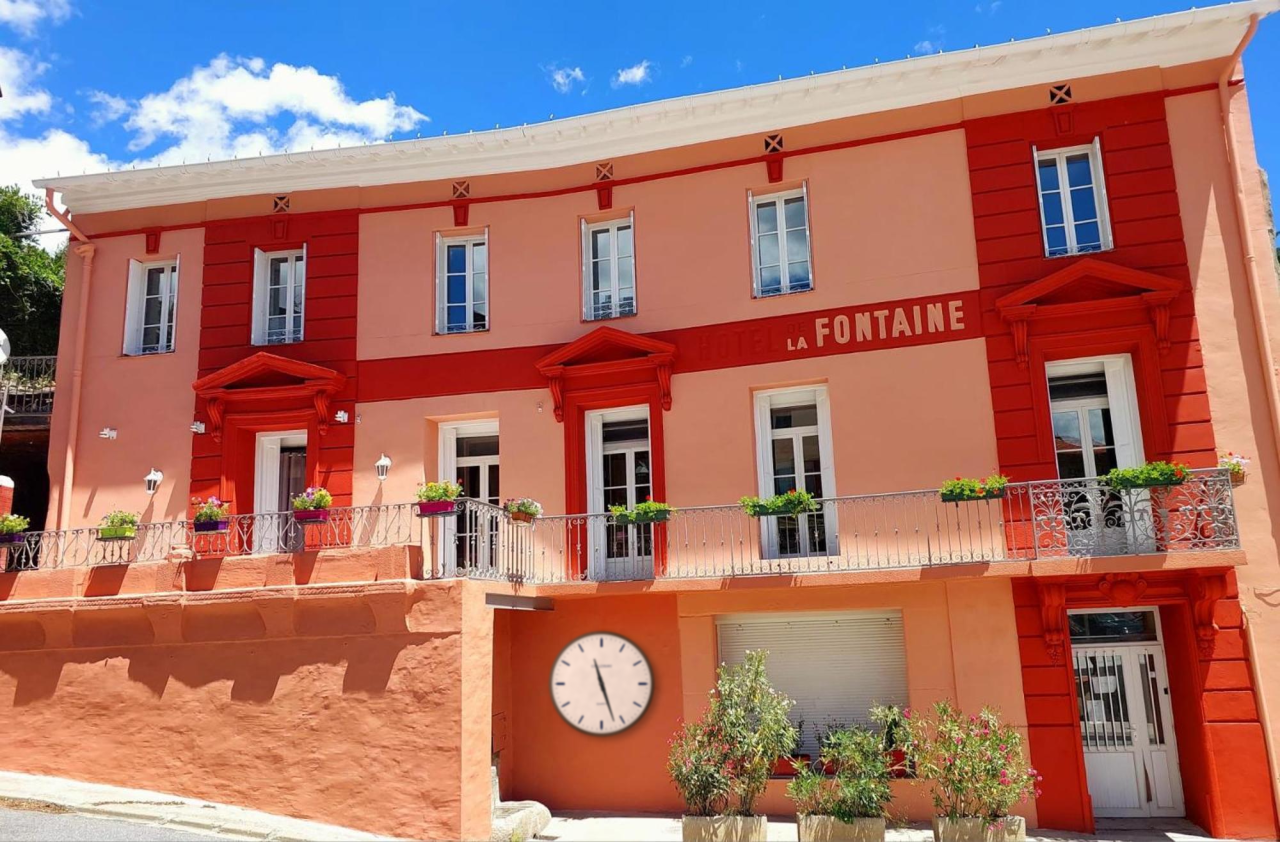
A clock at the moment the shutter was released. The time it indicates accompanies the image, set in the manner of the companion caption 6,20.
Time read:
11,27
